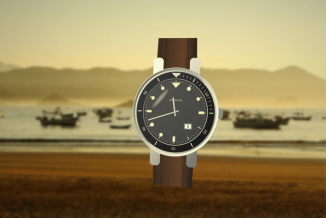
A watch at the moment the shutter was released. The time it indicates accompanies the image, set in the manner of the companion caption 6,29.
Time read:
11,42
